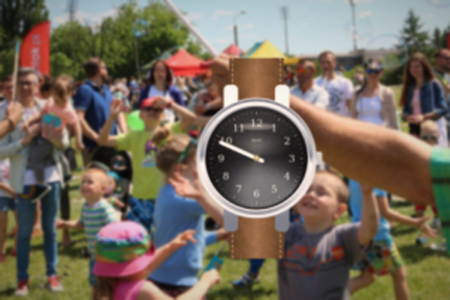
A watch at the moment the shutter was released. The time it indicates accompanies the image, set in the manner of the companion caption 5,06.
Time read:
9,49
